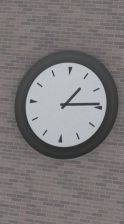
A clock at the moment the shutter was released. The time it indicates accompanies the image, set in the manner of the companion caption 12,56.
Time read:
1,14
